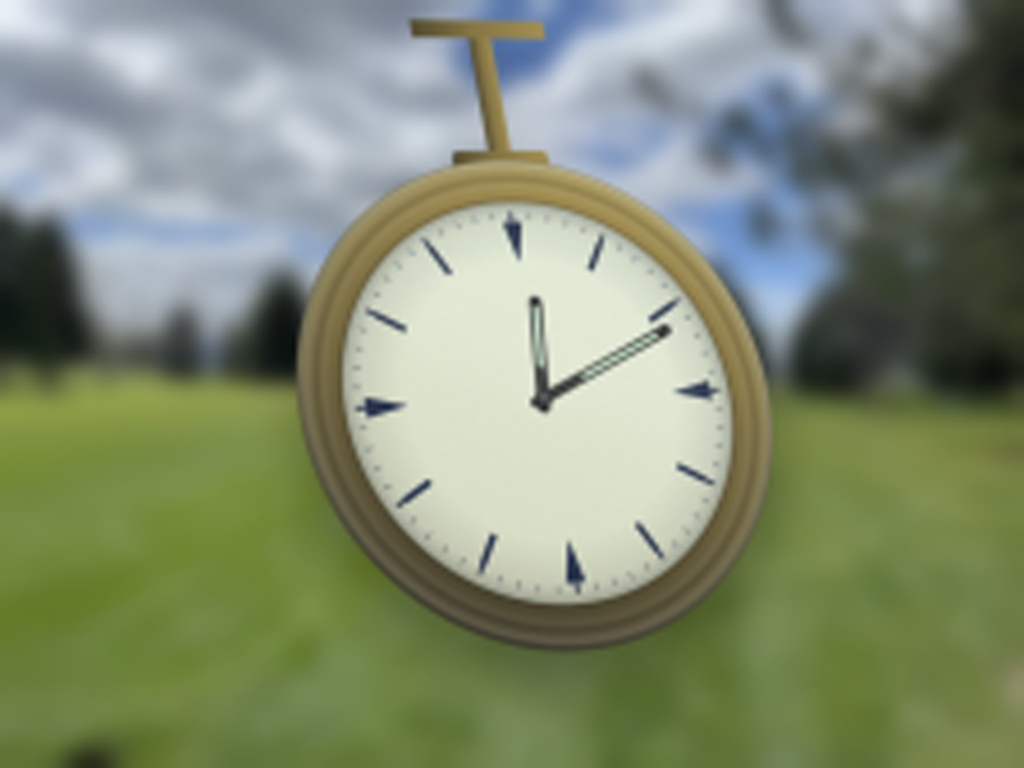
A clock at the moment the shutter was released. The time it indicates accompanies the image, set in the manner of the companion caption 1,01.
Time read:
12,11
